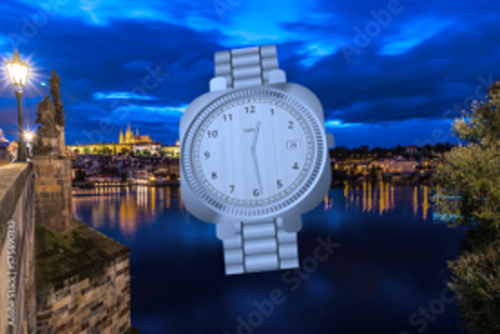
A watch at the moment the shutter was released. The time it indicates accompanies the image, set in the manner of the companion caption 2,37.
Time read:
12,29
